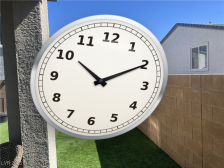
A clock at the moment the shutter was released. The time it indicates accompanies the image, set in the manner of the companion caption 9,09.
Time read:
10,10
